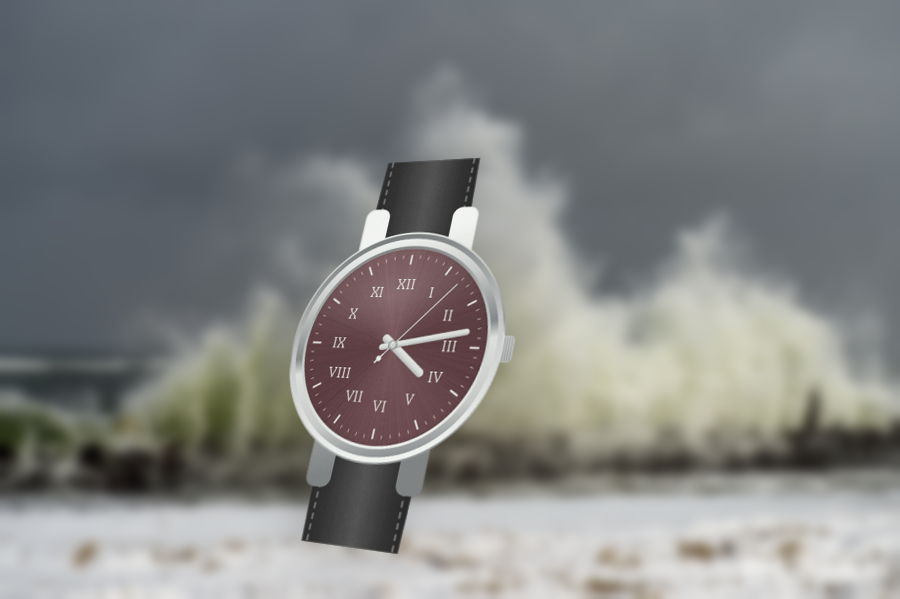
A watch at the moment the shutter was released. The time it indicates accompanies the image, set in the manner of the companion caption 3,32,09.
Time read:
4,13,07
